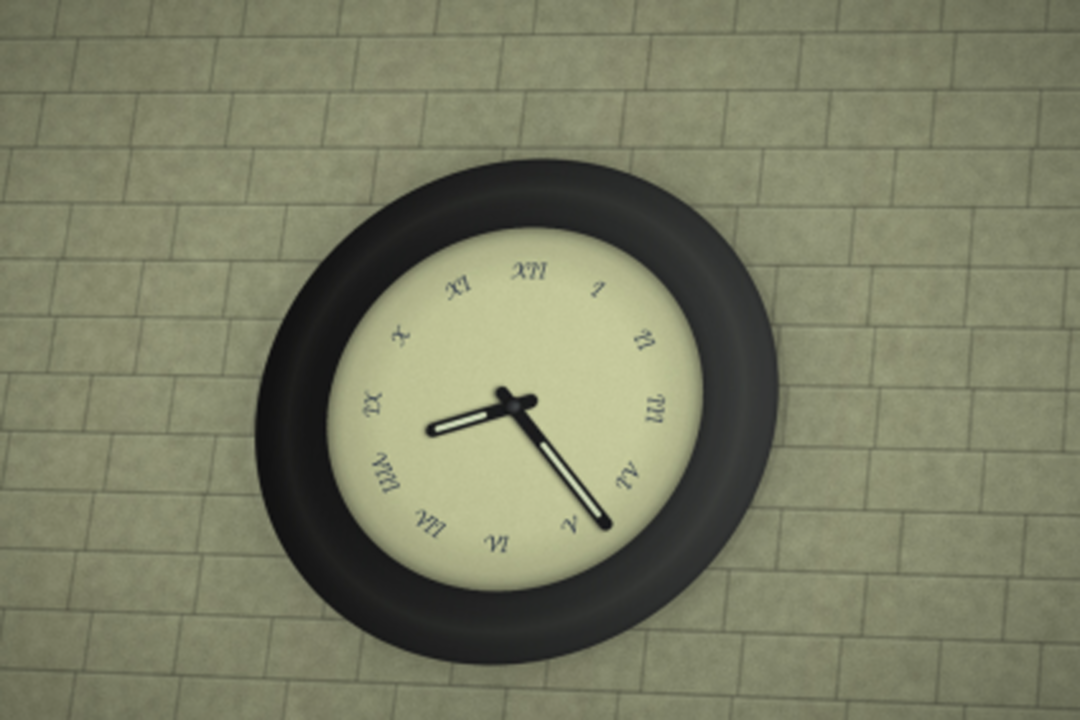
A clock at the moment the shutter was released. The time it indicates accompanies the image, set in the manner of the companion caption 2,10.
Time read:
8,23
